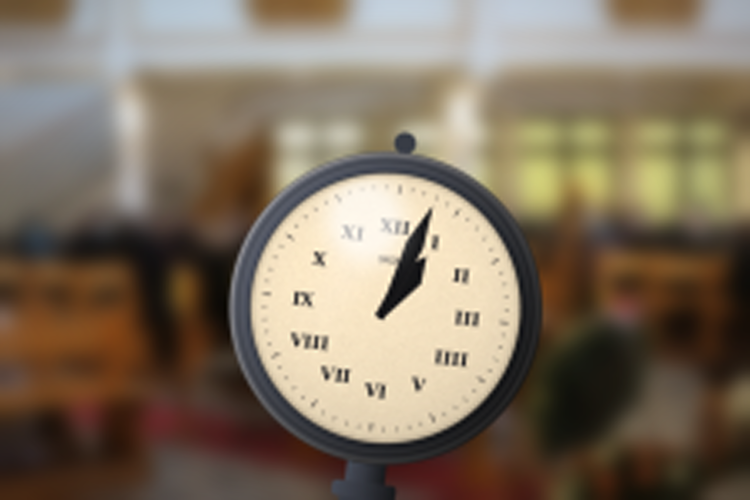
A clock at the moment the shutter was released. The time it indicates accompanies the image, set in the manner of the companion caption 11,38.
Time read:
1,03
